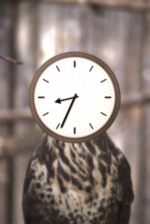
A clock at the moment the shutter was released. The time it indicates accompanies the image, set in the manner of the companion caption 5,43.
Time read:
8,34
